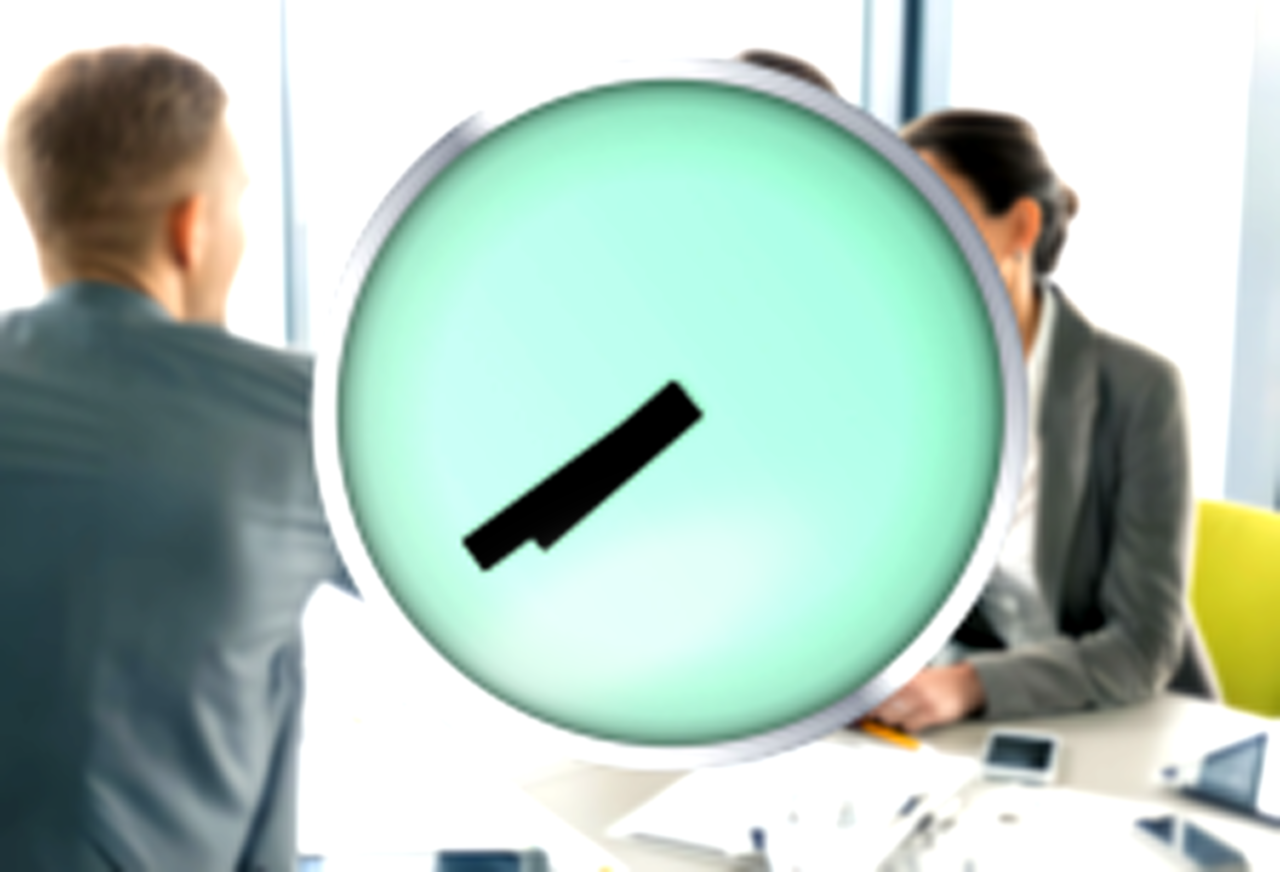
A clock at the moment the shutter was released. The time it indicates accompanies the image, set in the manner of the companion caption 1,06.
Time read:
7,39
